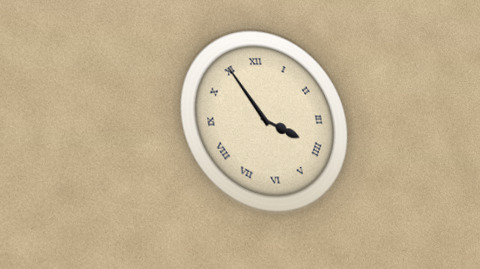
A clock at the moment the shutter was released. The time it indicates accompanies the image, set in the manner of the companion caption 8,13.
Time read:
3,55
